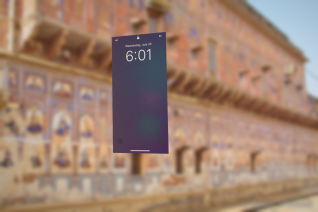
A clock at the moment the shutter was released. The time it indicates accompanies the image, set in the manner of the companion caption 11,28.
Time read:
6,01
